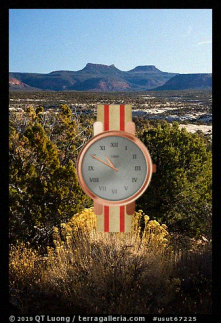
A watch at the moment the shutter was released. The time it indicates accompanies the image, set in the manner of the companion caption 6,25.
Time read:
10,50
